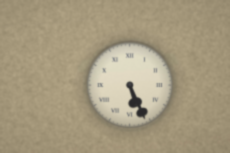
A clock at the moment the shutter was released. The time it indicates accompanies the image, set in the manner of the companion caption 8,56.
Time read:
5,26
